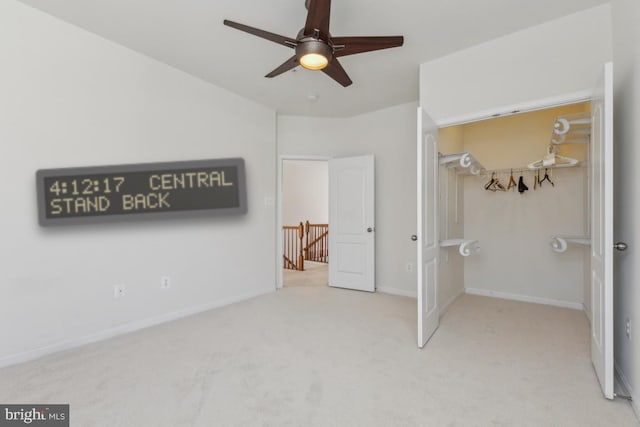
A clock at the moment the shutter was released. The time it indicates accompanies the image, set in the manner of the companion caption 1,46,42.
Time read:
4,12,17
